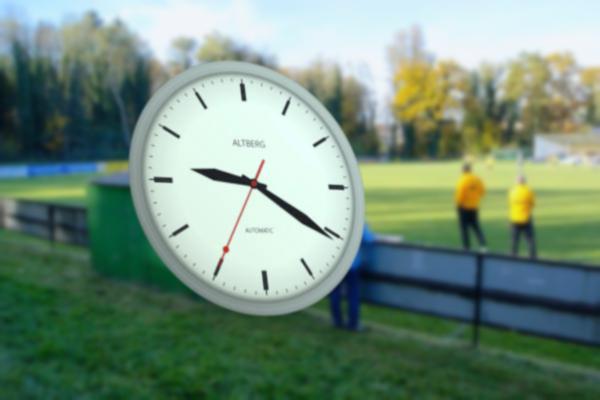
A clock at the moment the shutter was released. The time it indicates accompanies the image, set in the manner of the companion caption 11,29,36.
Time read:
9,20,35
